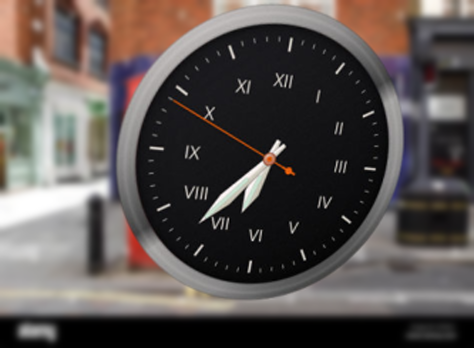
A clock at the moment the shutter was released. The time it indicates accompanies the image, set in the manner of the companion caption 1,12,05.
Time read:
6,36,49
